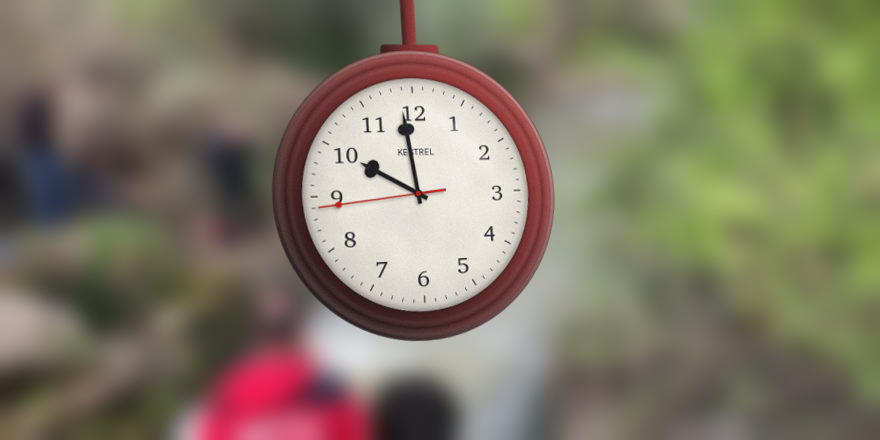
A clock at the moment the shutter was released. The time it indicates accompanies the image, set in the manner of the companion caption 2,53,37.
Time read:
9,58,44
